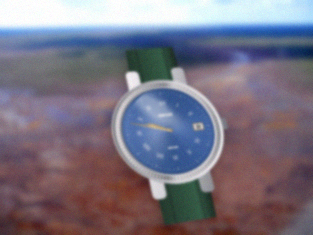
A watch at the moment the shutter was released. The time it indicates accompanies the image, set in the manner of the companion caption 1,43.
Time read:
9,48
